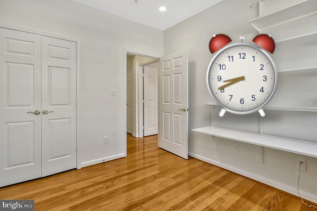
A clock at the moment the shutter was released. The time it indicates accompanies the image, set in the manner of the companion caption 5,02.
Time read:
8,41
